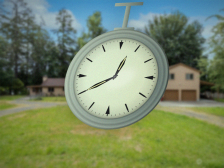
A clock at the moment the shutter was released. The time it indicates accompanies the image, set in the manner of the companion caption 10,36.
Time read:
12,40
